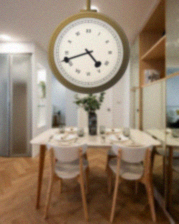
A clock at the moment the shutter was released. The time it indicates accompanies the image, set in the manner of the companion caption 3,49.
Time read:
4,42
